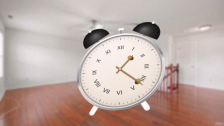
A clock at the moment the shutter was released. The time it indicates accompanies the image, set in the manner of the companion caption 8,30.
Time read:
1,22
